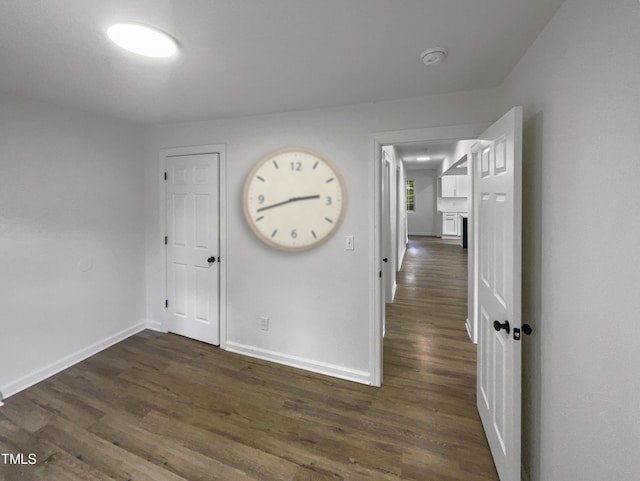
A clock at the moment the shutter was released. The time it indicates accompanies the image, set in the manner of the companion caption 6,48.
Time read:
2,42
